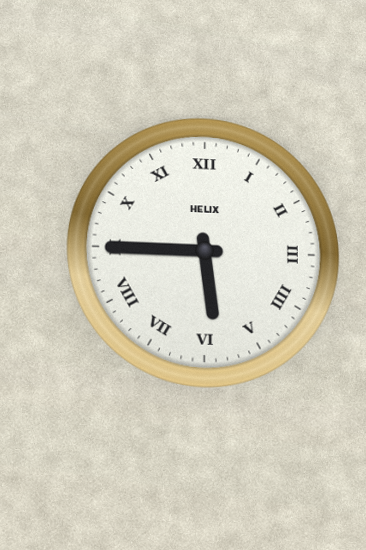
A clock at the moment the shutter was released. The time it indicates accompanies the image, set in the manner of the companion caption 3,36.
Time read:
5,45
